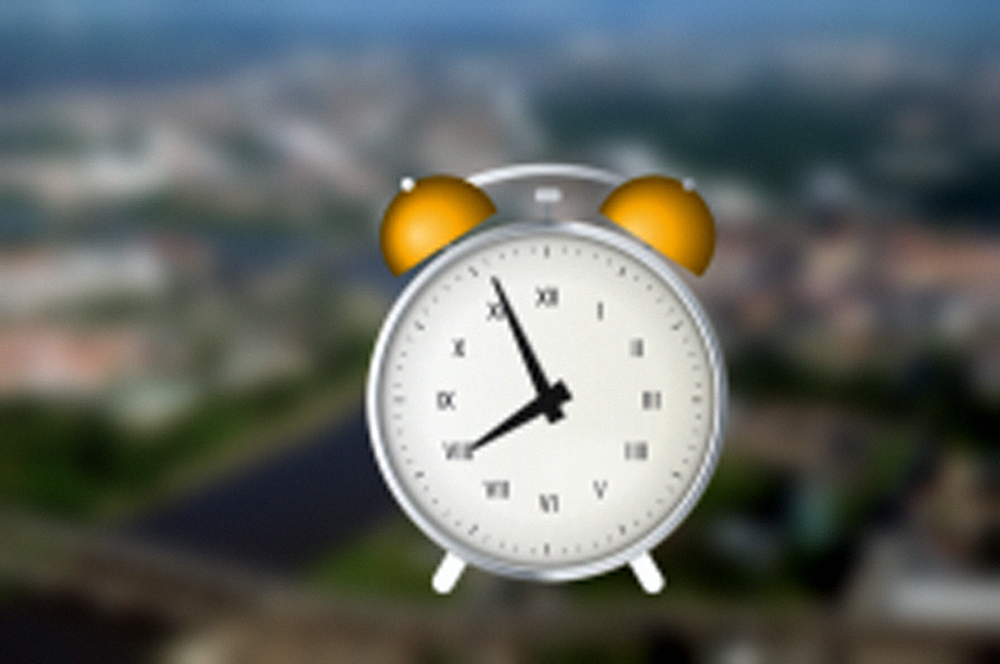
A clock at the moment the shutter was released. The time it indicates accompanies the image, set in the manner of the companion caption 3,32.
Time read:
7,56
